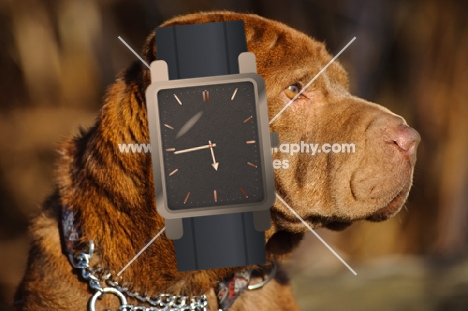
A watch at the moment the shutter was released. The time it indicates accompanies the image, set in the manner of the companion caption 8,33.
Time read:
5,44
